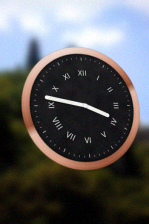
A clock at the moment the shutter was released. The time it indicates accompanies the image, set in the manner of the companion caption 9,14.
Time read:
3,47
